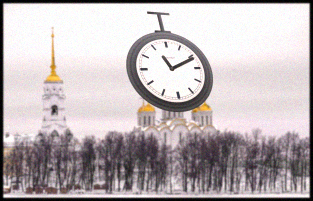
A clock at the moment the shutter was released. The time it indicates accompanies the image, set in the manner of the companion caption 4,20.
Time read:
11,11
